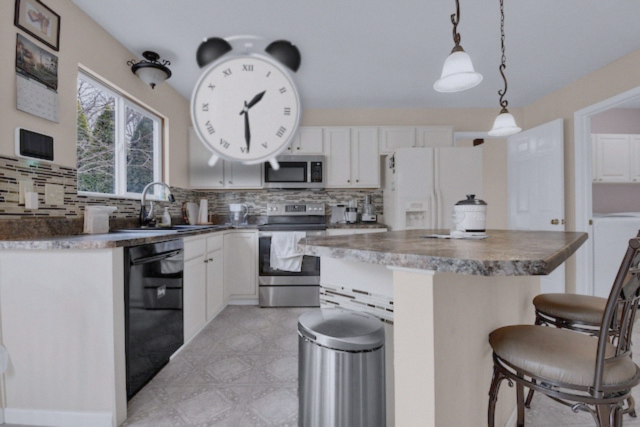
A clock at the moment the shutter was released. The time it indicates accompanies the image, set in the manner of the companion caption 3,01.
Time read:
1,29
